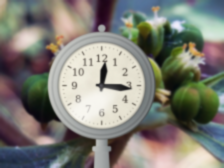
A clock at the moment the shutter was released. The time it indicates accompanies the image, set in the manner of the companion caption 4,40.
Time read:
12,16
